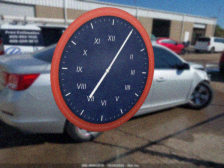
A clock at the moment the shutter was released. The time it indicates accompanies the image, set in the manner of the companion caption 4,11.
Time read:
7,05
